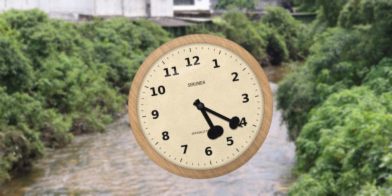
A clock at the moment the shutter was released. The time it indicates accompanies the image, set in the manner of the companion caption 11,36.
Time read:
5,21
